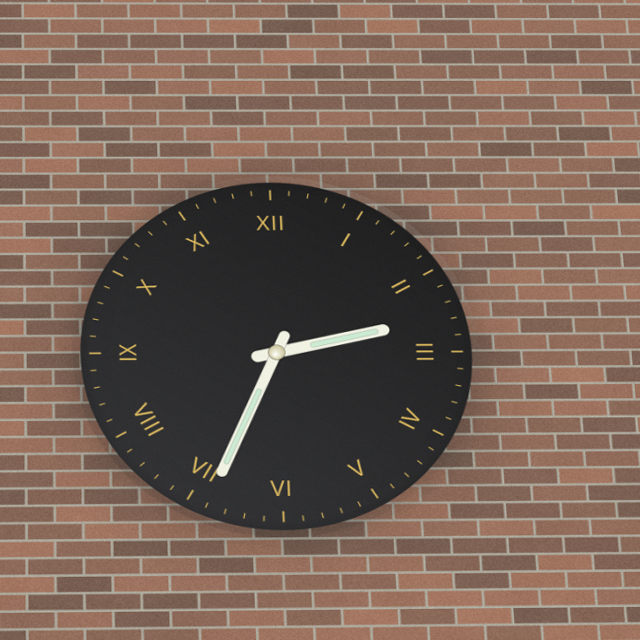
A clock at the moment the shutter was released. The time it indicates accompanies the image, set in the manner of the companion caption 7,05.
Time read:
2,34
